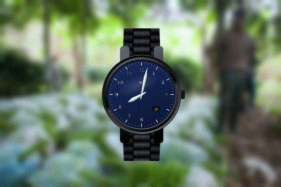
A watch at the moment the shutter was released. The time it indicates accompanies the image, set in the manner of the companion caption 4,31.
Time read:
8,02
